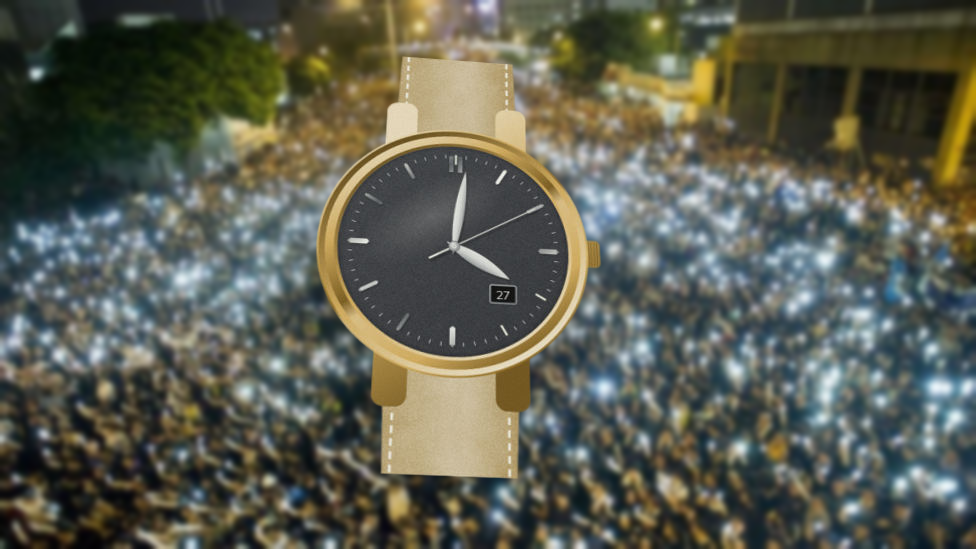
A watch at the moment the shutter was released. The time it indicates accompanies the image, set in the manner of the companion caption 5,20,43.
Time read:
4,01,10
